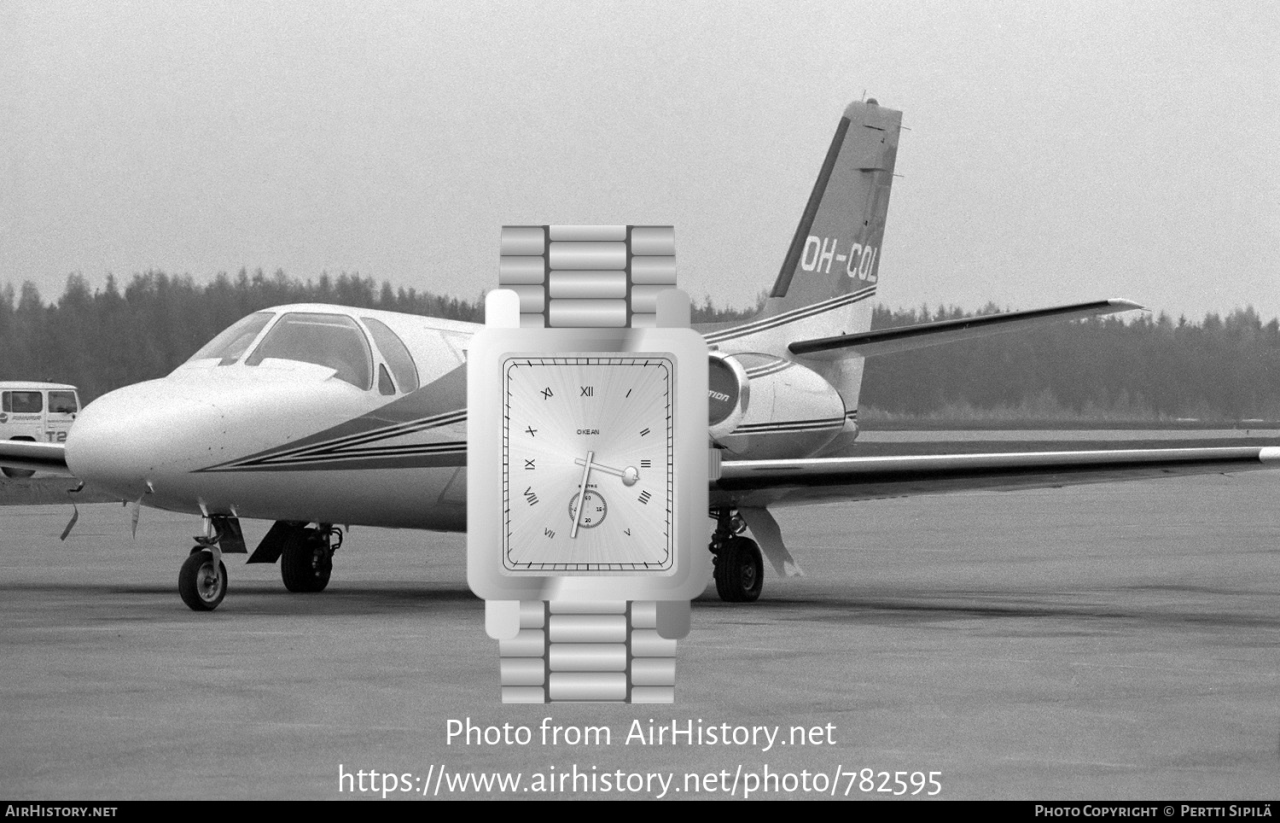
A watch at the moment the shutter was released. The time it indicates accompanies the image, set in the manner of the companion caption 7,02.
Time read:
3,32
